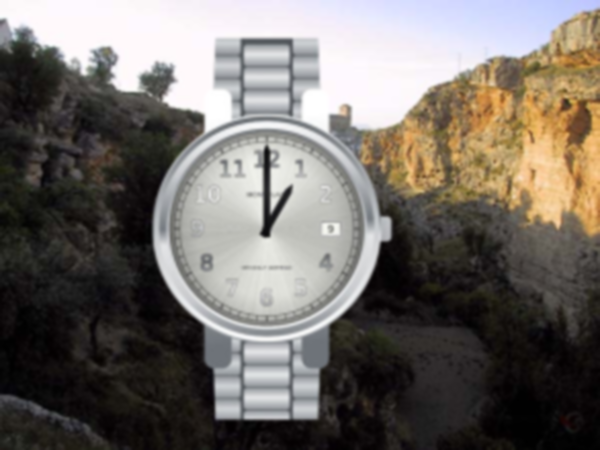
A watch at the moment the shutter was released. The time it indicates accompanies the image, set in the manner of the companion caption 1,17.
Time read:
1,00
